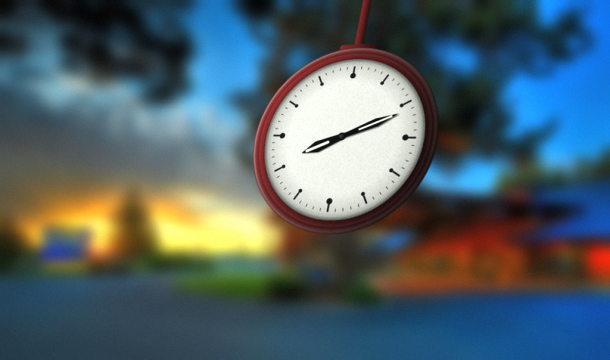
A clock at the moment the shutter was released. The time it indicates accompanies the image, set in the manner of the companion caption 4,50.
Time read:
8,11
